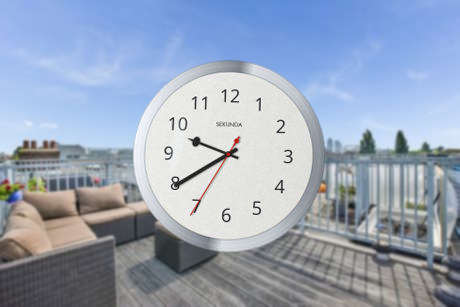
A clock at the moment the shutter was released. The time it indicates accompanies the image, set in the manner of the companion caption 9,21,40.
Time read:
9,39,35
